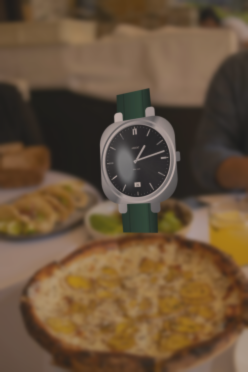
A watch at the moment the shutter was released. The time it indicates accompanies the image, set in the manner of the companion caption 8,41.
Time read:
1,13
